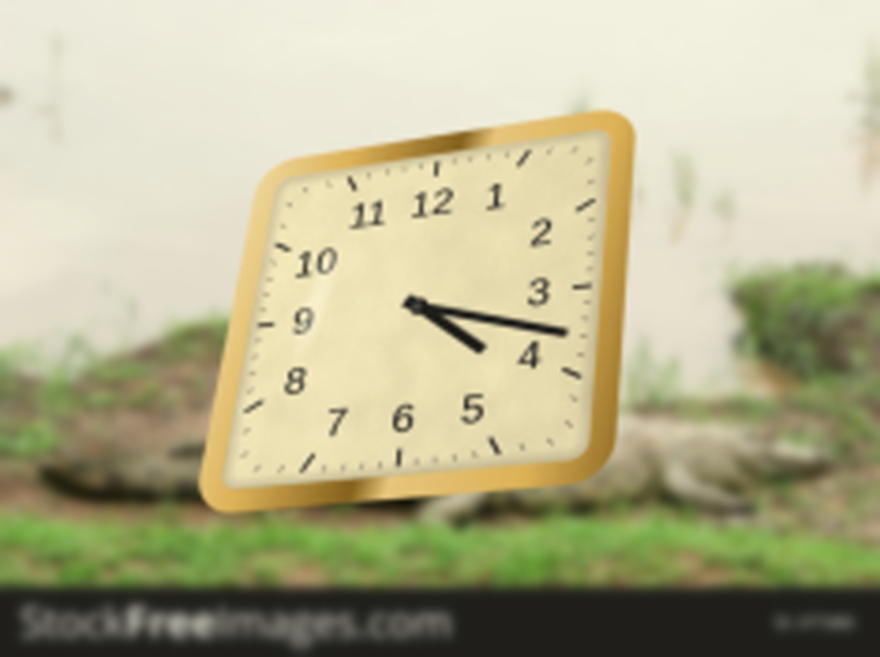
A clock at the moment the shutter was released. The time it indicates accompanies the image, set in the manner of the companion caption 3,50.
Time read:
4,18
